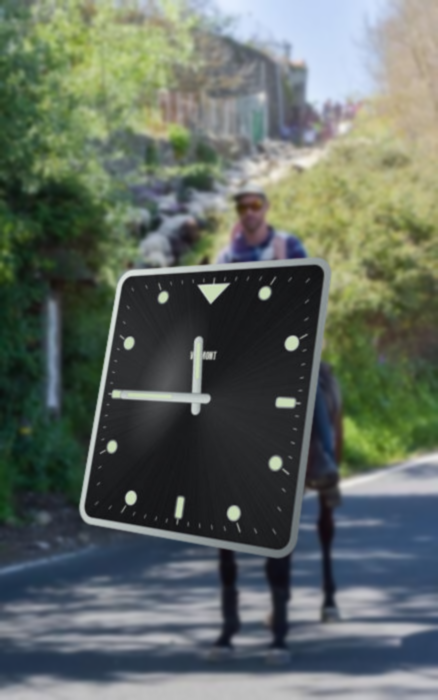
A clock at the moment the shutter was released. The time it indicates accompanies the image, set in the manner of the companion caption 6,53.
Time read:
11,45
